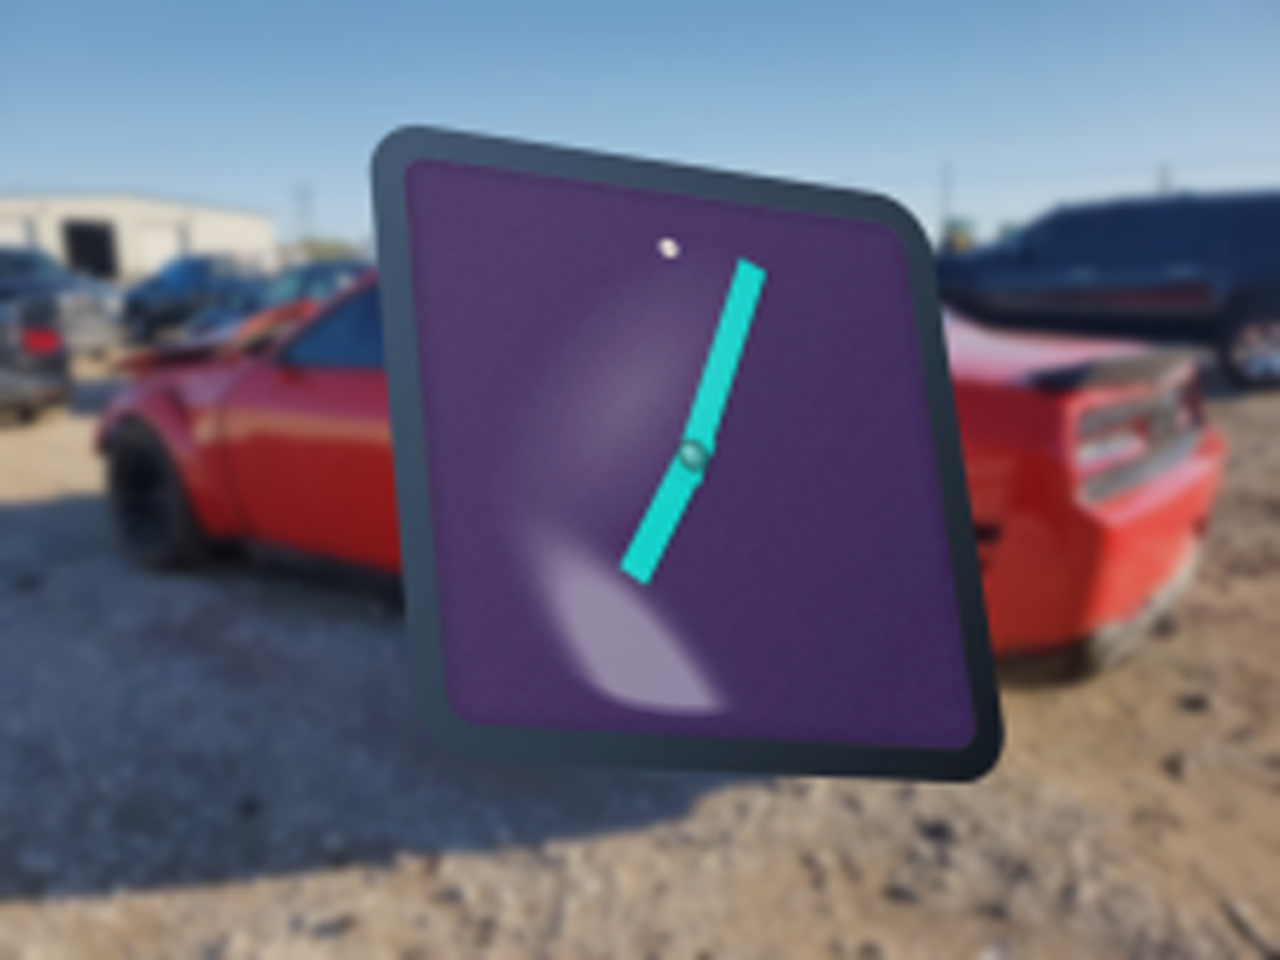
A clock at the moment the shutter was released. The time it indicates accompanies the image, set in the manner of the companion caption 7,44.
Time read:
7,04
